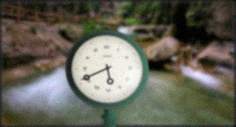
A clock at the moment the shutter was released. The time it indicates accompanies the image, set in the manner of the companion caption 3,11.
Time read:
5,41
